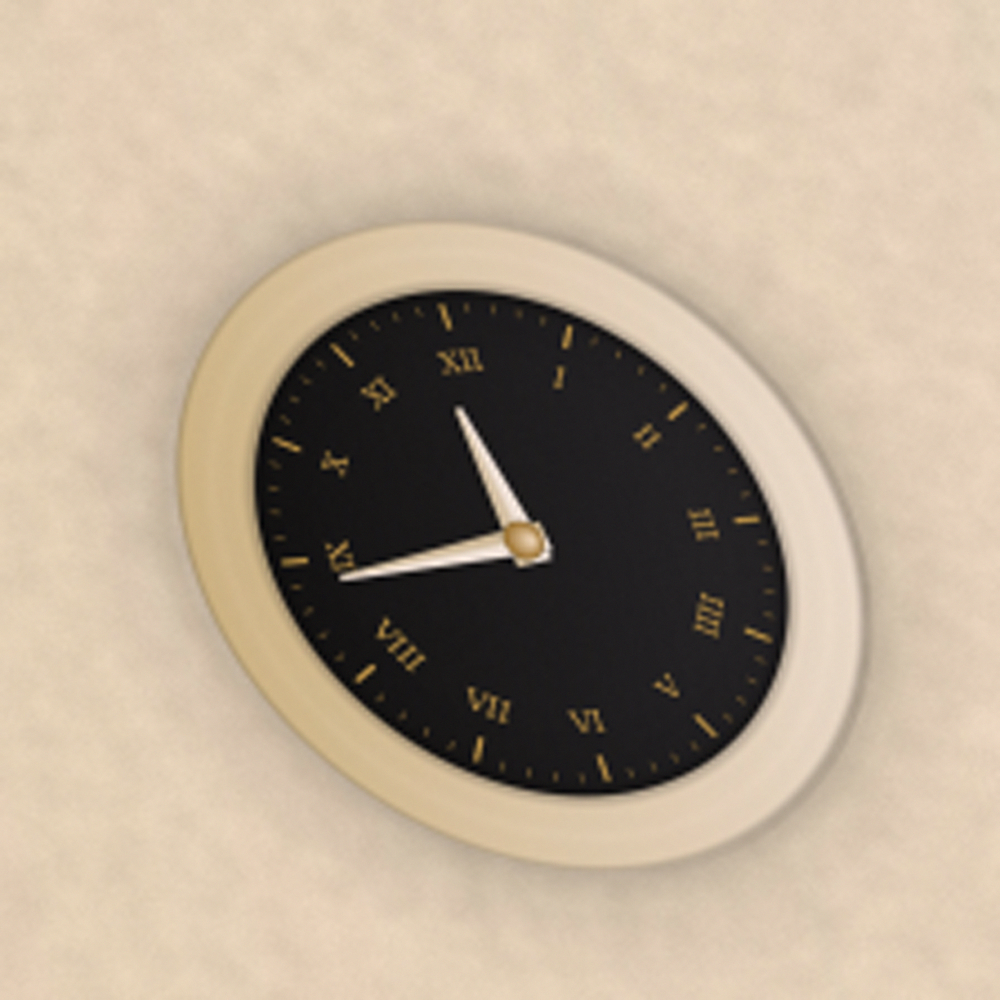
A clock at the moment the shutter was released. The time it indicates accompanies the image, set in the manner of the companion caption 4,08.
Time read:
11,44
